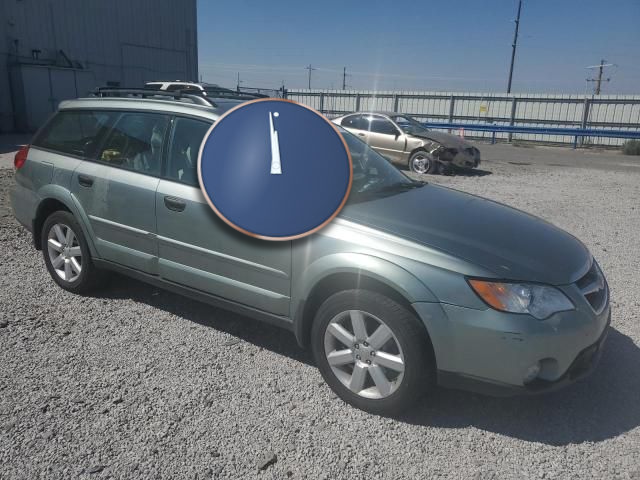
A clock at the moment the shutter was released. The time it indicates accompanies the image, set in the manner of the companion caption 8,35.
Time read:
11,59
